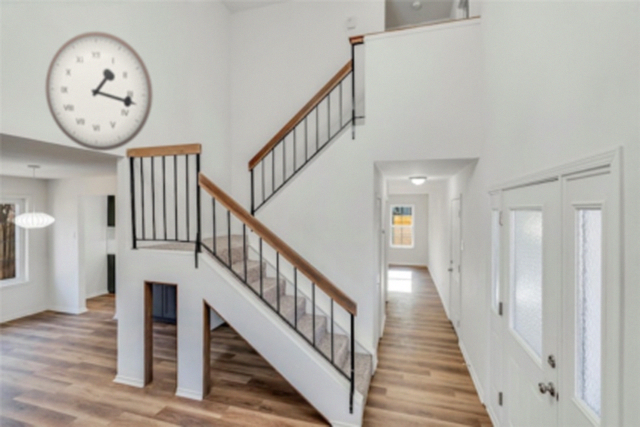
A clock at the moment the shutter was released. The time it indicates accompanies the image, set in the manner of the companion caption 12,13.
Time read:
1,17
